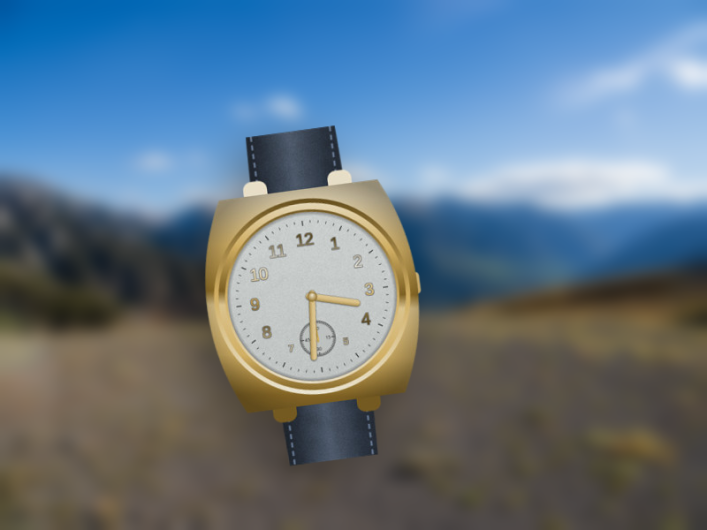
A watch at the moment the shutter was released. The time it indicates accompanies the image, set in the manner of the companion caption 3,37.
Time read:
3,31
